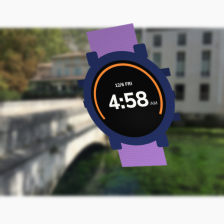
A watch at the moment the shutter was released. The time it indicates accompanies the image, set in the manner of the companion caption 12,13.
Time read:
4,58
